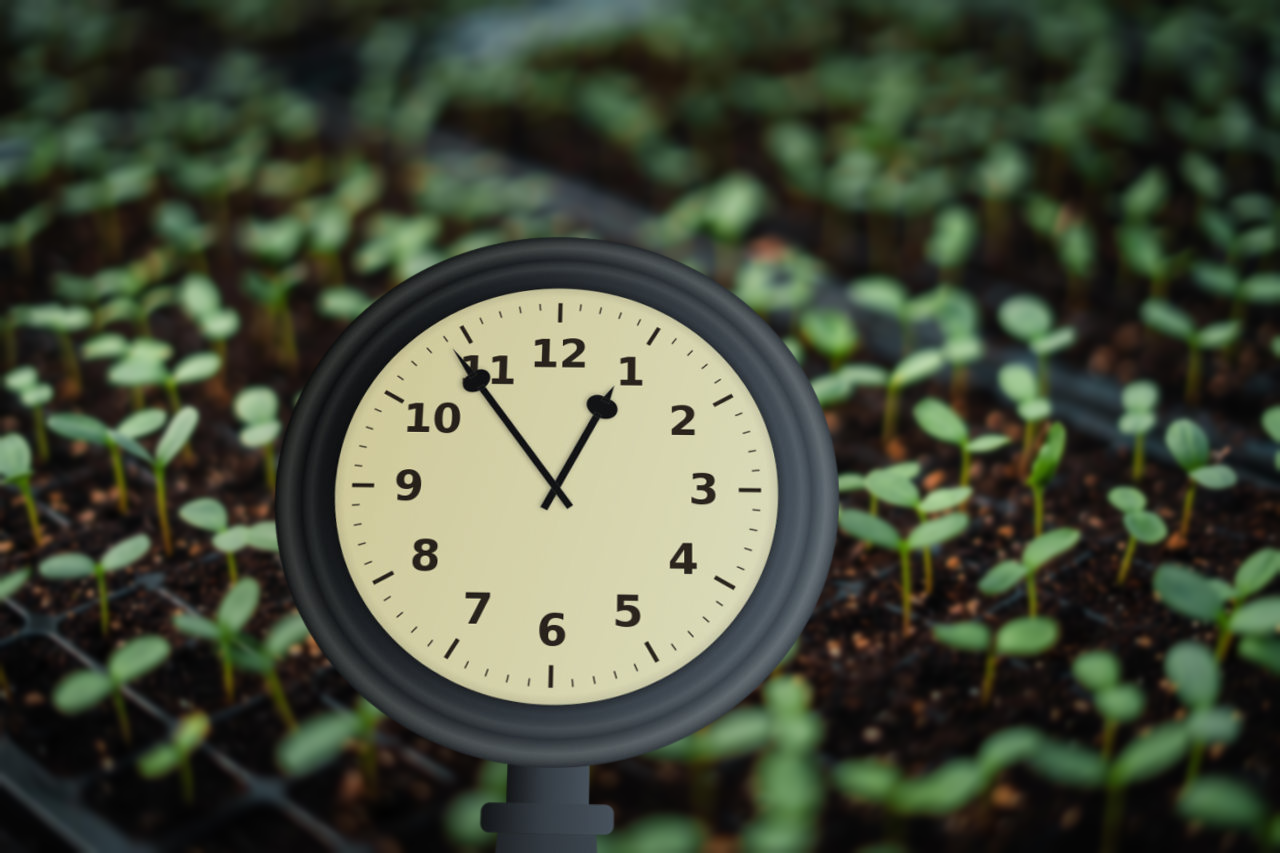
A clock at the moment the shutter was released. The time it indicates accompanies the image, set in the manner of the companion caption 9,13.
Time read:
12,54
